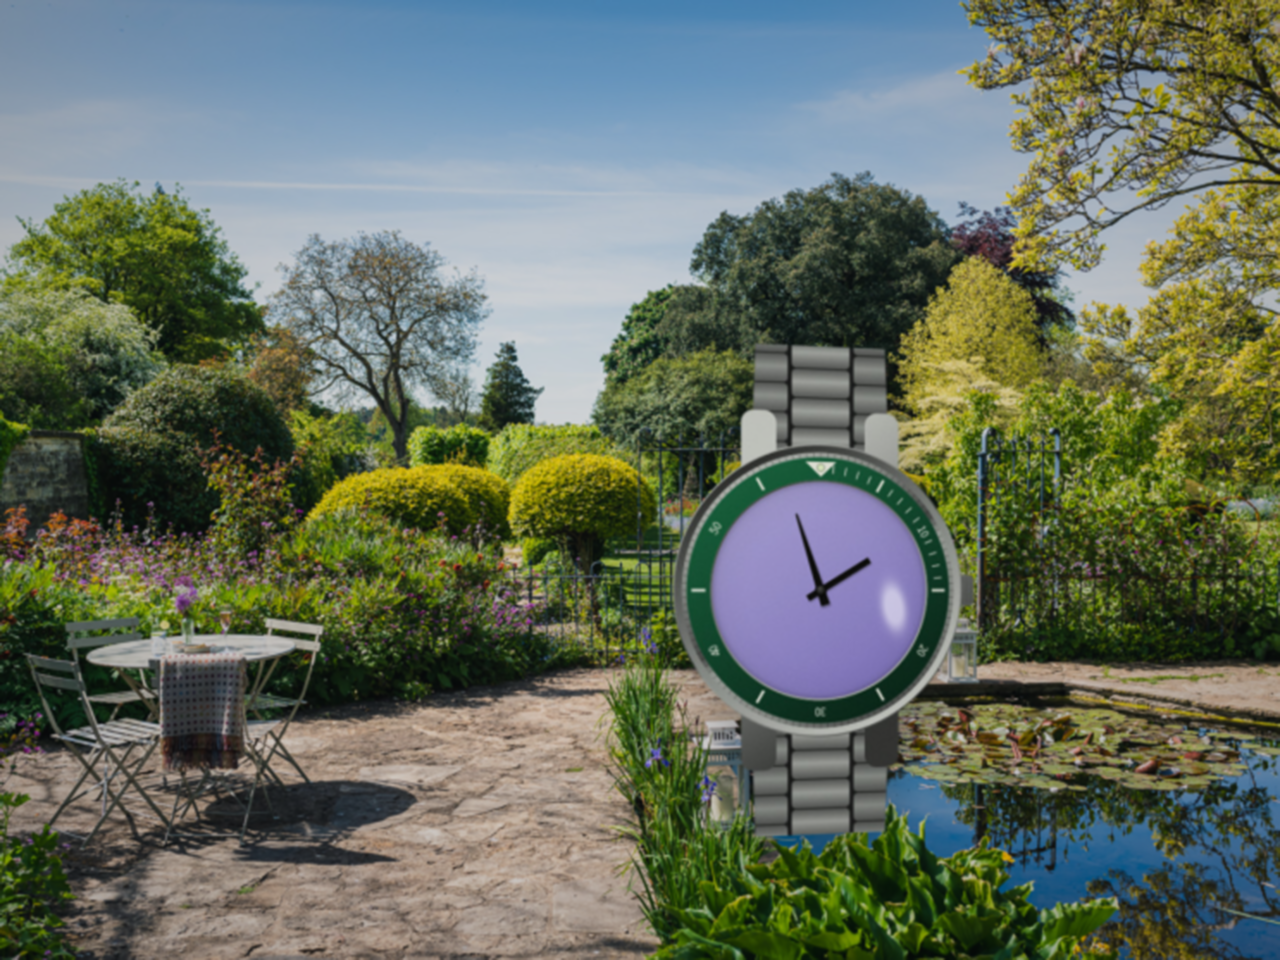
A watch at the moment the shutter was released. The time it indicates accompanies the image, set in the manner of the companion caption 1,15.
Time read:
1,57
